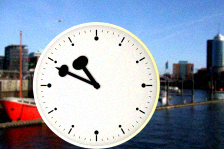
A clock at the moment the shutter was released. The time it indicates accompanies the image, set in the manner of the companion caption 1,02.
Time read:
10,49
